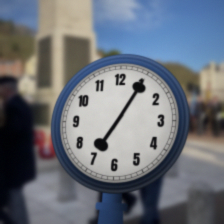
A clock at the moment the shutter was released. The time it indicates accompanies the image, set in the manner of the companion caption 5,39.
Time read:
7,05
